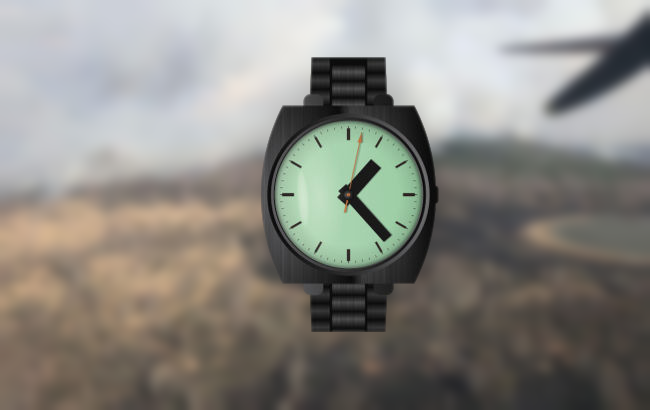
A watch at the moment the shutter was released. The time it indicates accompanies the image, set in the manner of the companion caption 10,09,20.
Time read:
1,23,02
